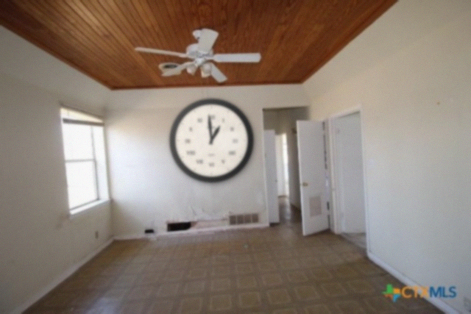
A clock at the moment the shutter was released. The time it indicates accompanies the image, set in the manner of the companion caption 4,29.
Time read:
12,59
